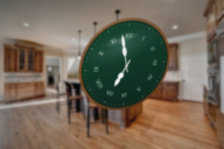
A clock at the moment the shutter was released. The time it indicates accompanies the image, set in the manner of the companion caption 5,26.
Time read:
6,58
